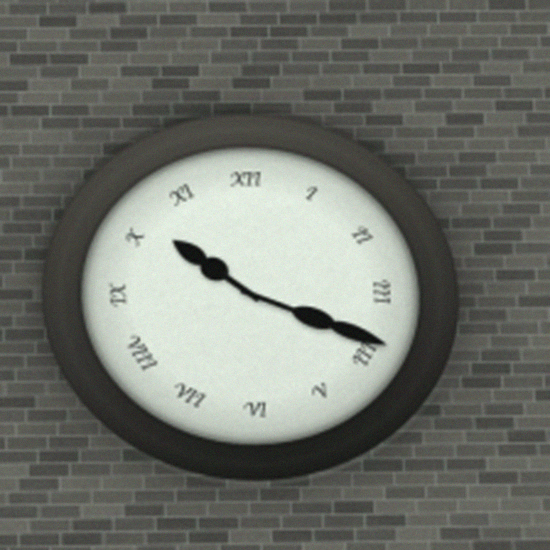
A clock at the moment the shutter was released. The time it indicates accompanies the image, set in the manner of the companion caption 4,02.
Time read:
10,19
